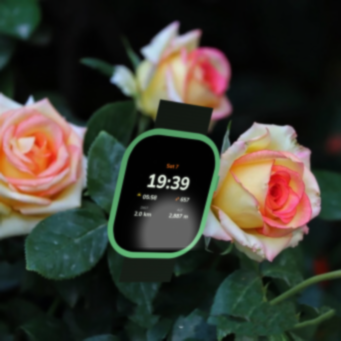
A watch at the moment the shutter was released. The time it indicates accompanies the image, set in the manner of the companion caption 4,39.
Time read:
19,39
